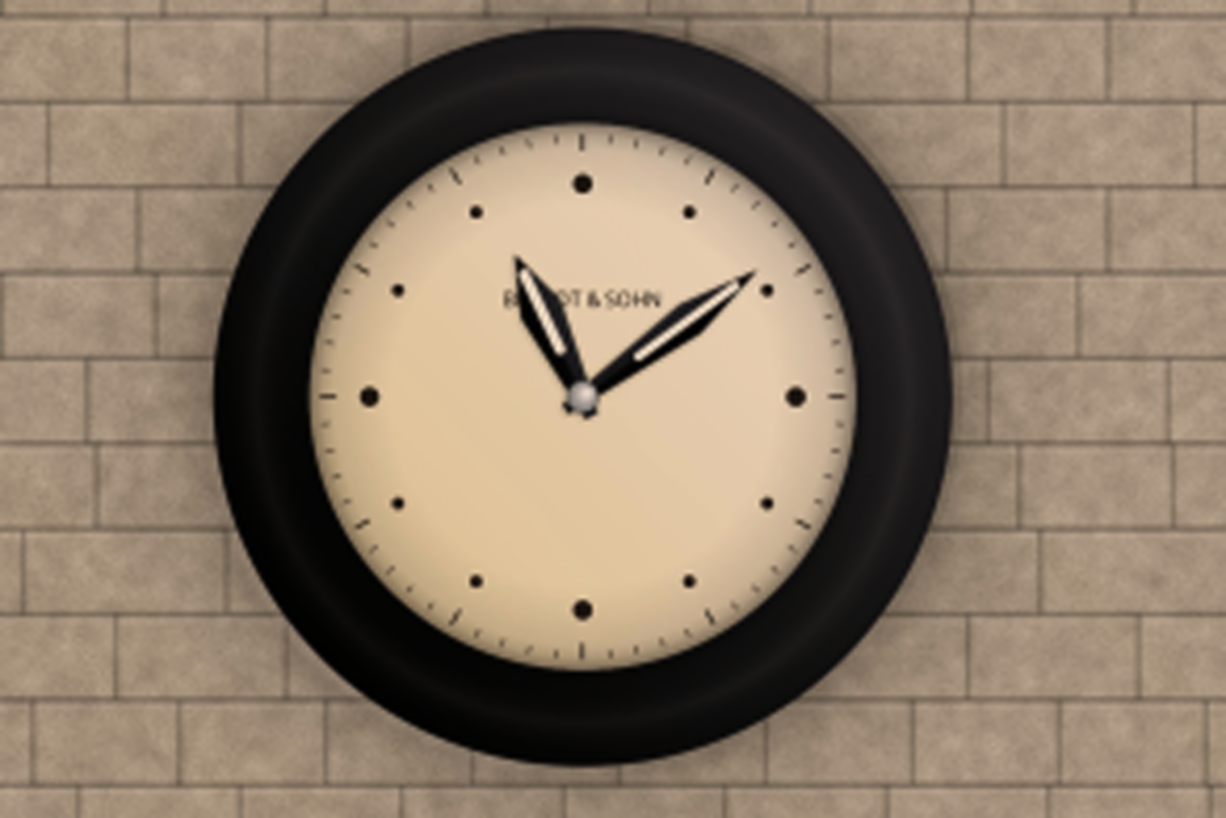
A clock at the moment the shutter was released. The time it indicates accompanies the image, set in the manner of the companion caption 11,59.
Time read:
11,09
